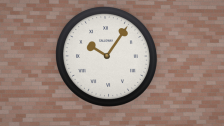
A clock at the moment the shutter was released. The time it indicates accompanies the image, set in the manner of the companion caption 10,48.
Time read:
10,06
